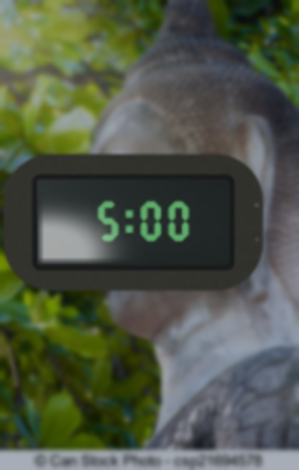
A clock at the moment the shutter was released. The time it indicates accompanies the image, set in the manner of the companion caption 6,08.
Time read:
5,00
